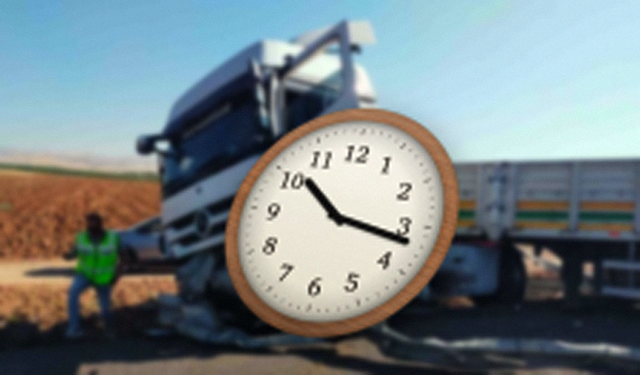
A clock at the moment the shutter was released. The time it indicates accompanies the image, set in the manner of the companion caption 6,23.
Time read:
10,17
